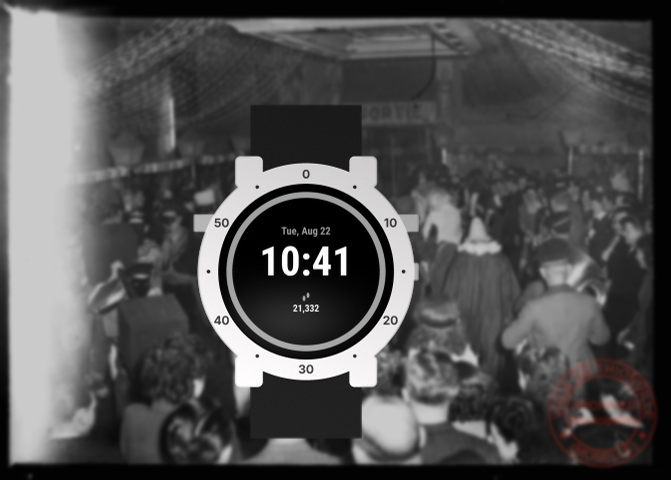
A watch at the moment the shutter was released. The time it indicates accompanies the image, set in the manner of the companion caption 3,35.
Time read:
10,41
